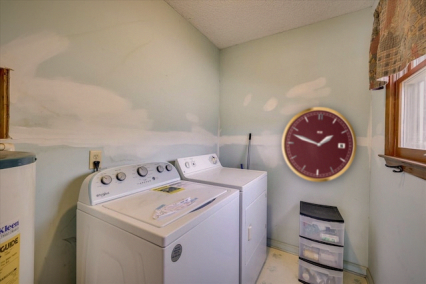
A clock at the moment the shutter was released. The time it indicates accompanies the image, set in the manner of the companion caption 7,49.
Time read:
1,48
